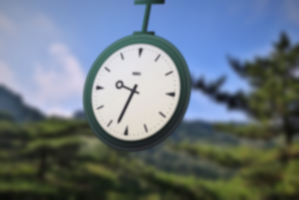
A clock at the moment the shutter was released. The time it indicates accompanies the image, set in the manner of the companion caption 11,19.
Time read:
9,33
